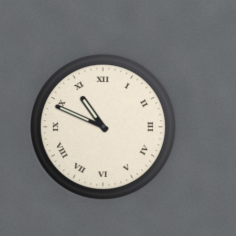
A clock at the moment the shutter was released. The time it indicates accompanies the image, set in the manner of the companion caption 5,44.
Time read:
10,49
